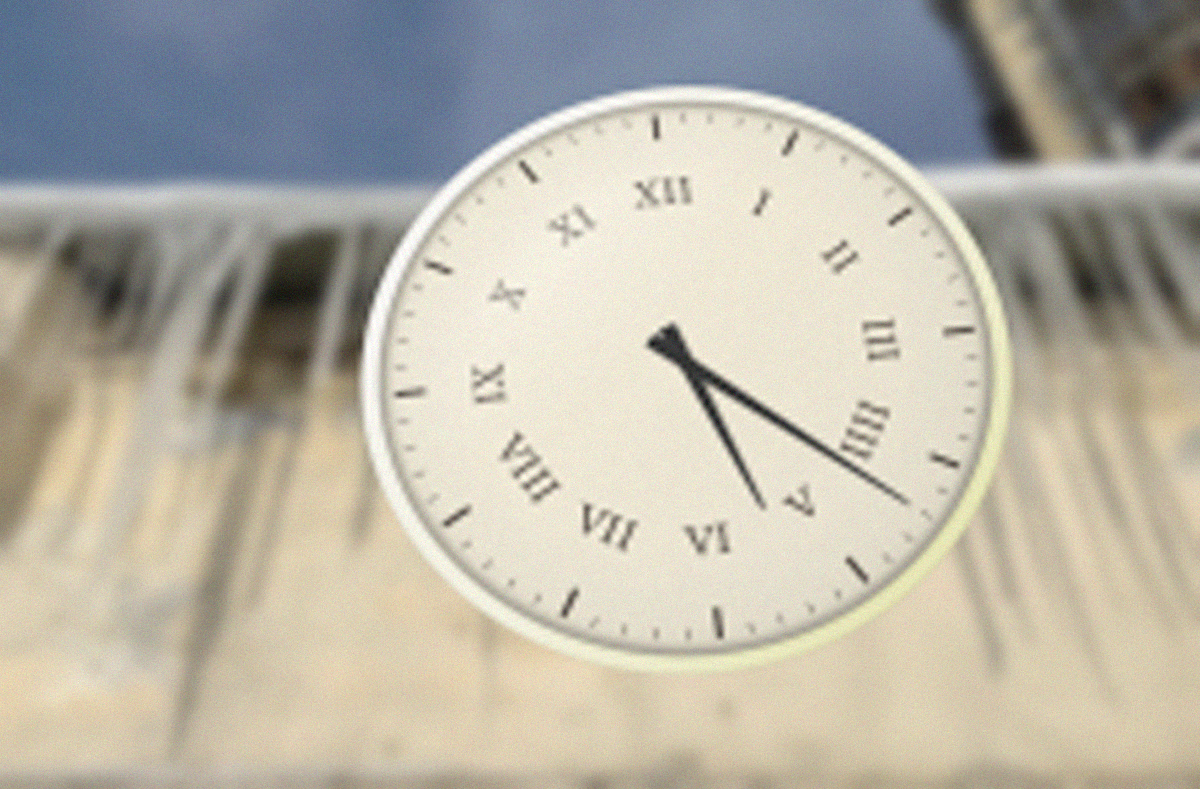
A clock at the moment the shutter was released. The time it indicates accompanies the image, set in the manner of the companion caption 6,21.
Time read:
5,22
